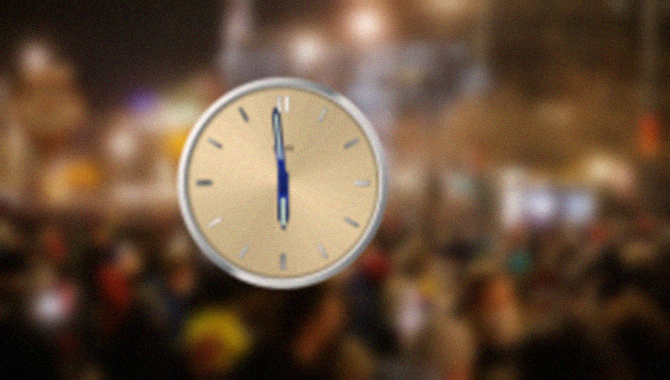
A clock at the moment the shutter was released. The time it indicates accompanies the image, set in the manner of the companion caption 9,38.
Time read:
5,59
